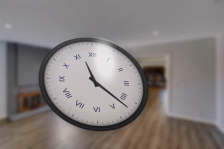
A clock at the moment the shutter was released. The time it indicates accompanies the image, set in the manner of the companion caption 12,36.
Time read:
11,22
